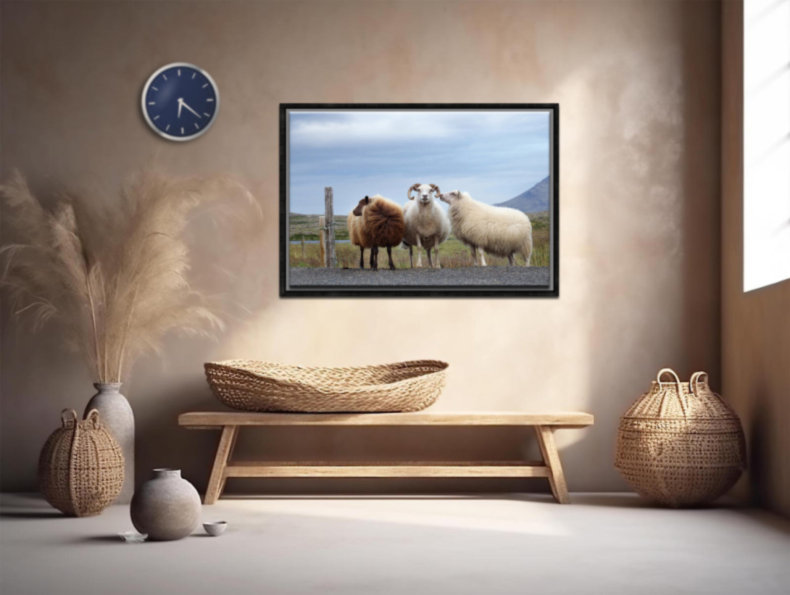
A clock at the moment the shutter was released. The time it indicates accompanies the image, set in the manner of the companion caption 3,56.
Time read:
6,22
